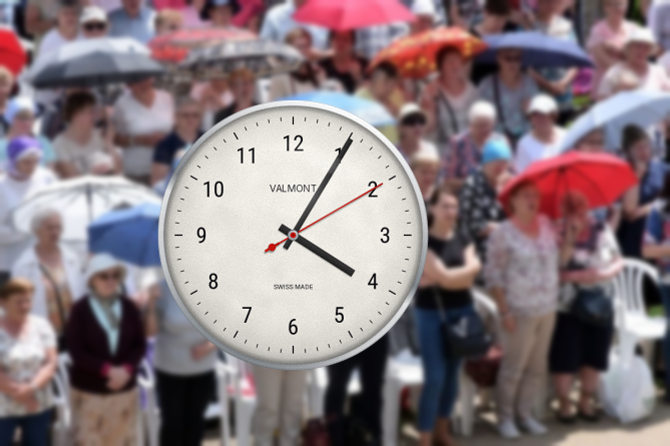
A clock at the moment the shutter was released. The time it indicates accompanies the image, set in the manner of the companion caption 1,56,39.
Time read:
4,05,10
